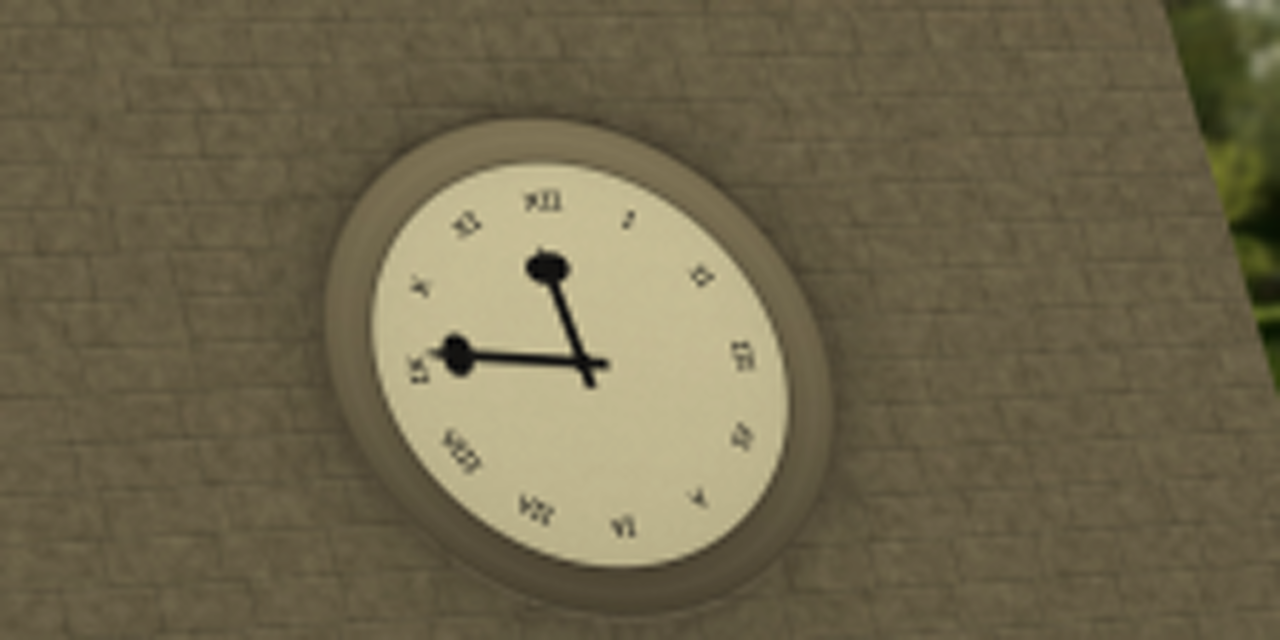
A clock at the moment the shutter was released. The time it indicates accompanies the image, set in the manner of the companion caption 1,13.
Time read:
11,46
